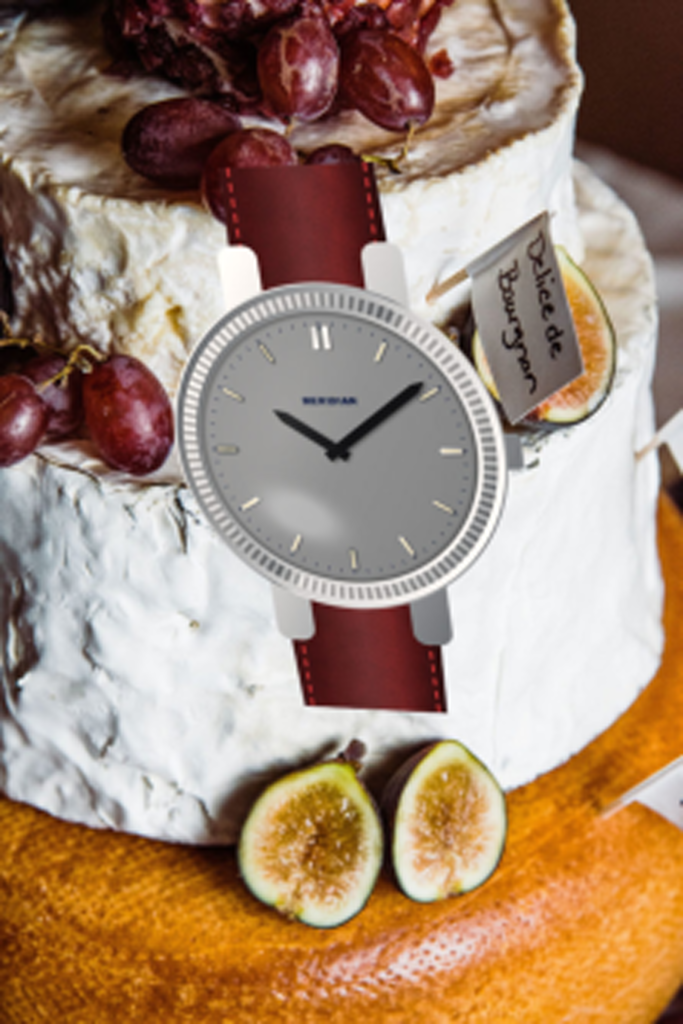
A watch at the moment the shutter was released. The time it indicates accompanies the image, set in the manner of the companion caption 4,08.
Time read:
10,09
